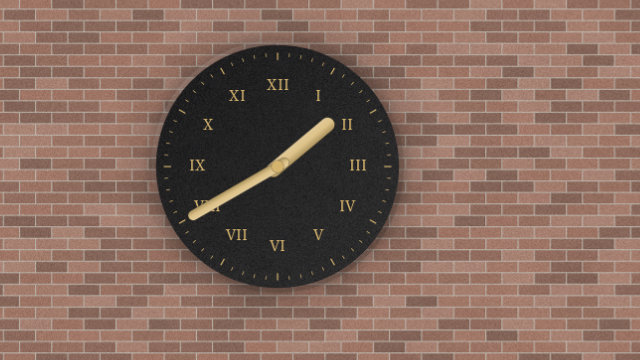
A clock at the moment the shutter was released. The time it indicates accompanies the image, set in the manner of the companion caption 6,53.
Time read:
1,40
